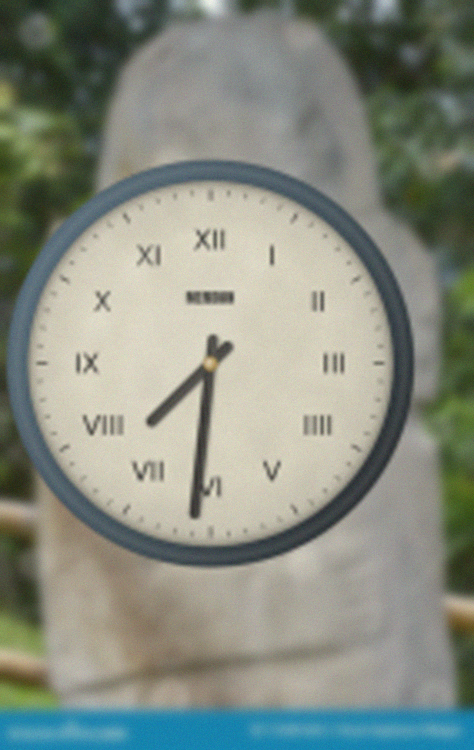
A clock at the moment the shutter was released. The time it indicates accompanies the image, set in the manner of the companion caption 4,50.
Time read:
7,31
